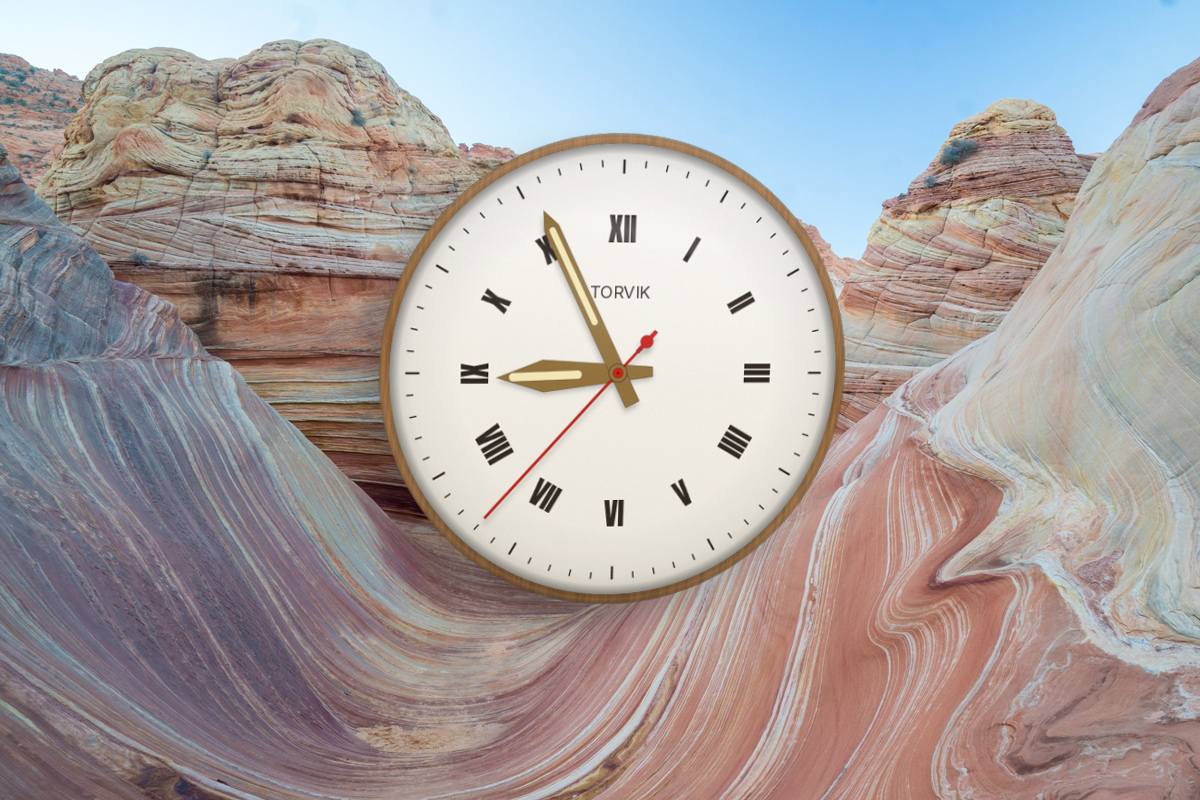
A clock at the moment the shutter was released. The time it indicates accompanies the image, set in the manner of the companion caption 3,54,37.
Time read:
8,55,37
